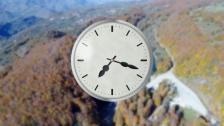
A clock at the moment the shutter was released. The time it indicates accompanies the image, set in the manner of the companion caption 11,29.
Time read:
7,18
